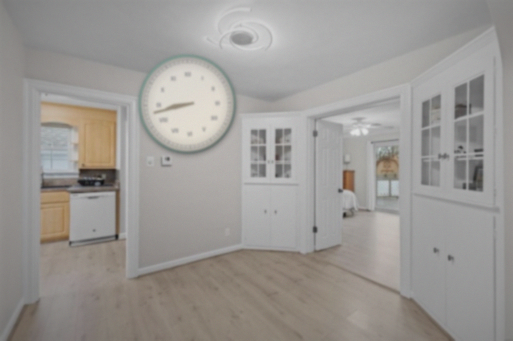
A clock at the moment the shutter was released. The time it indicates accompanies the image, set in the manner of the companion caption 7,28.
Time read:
8,43
